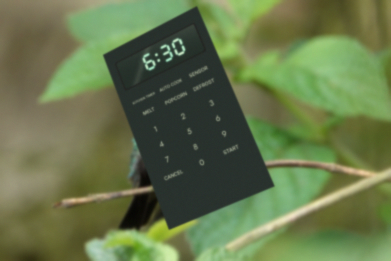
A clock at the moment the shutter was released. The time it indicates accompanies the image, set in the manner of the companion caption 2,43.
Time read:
6,30
